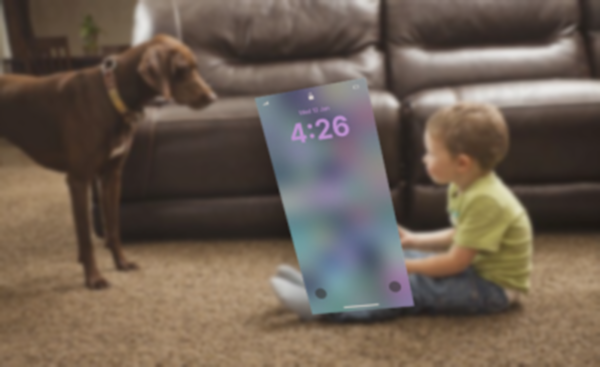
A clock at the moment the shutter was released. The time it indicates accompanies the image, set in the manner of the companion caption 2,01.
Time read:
4,26
